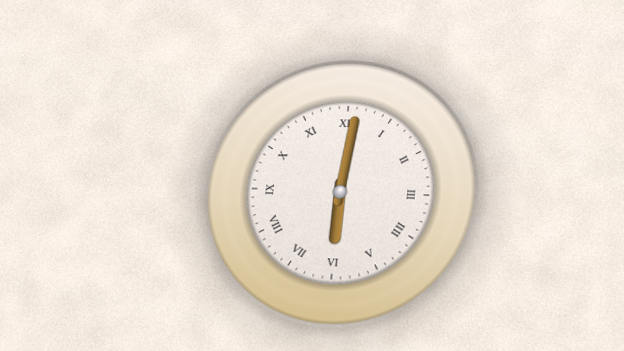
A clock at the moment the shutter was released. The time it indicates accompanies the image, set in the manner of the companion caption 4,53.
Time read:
6,01
